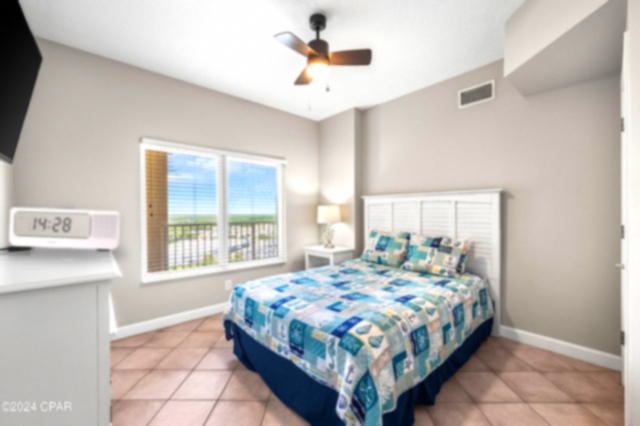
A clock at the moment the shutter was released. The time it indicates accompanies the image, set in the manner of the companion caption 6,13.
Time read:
14,28
